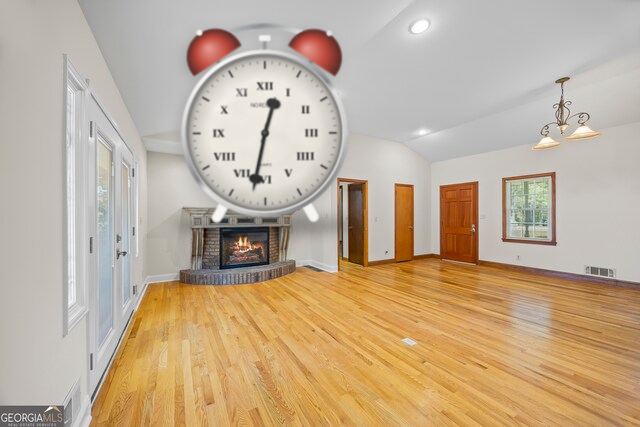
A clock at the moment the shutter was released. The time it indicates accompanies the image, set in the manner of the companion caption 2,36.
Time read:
12,32
